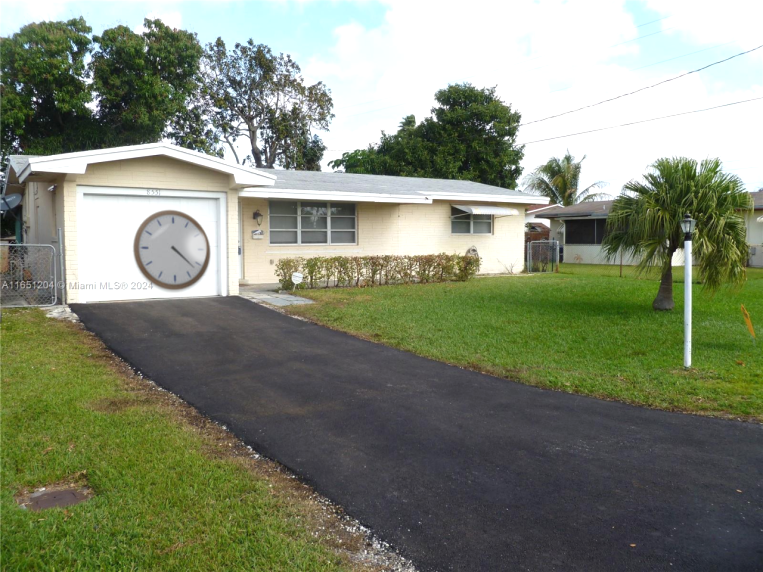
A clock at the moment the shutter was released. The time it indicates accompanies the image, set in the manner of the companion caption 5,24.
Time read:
4,22
